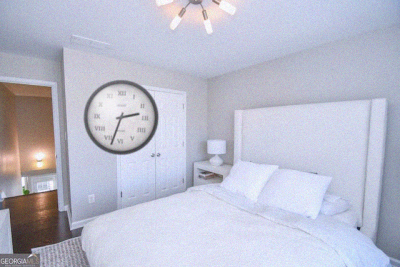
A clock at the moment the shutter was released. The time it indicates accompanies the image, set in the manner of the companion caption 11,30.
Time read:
2,33
